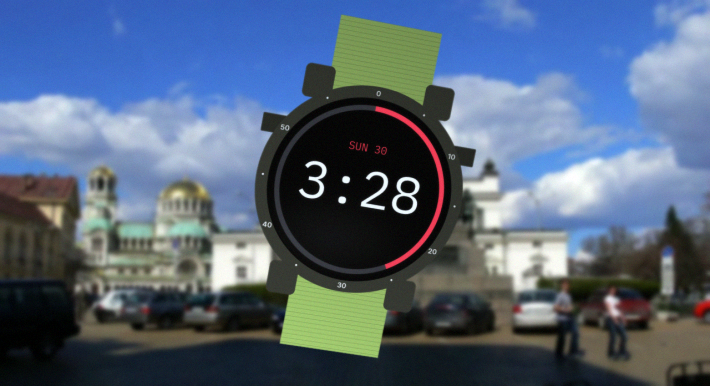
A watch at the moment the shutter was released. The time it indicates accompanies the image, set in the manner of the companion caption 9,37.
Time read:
3,28
